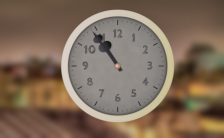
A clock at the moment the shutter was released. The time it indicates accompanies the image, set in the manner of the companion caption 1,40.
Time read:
10,54
